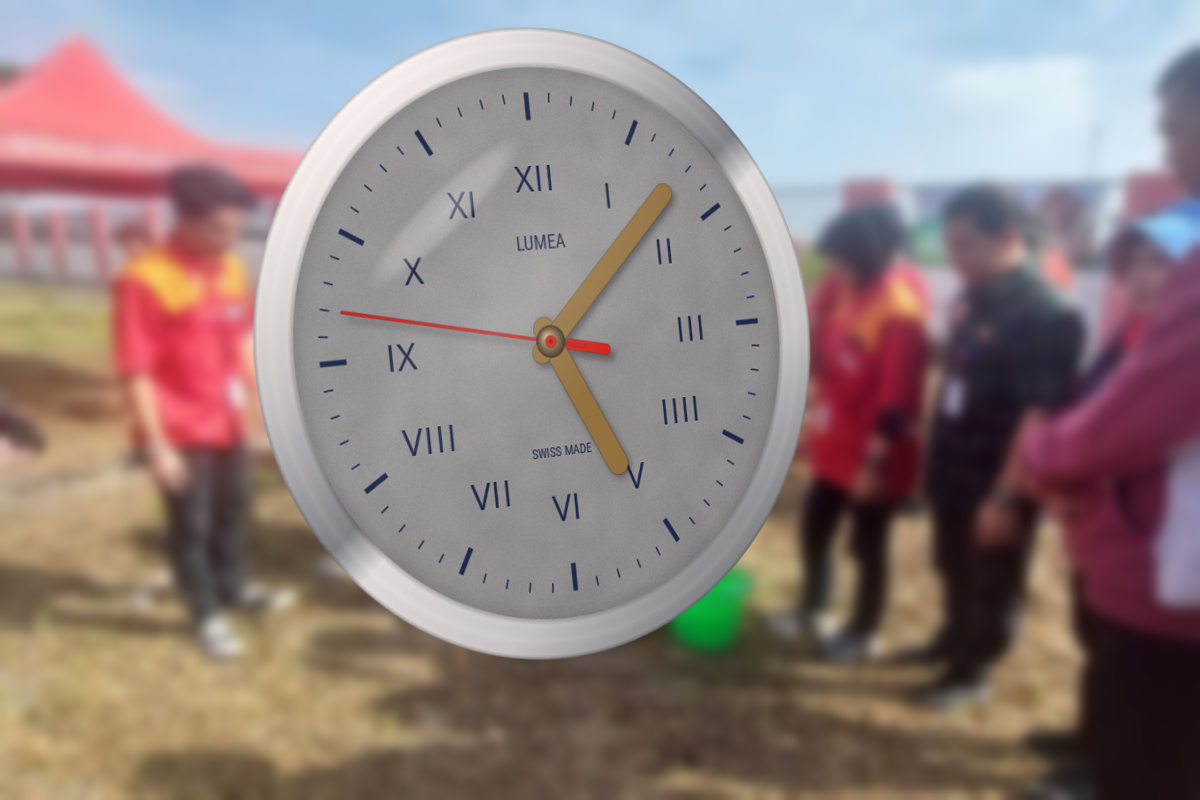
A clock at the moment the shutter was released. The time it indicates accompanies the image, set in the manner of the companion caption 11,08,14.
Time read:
5,07,47
